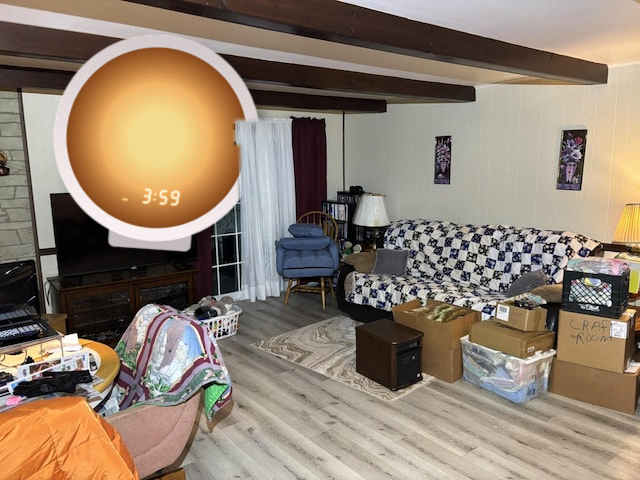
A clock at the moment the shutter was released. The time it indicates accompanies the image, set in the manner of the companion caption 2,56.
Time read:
3,59
